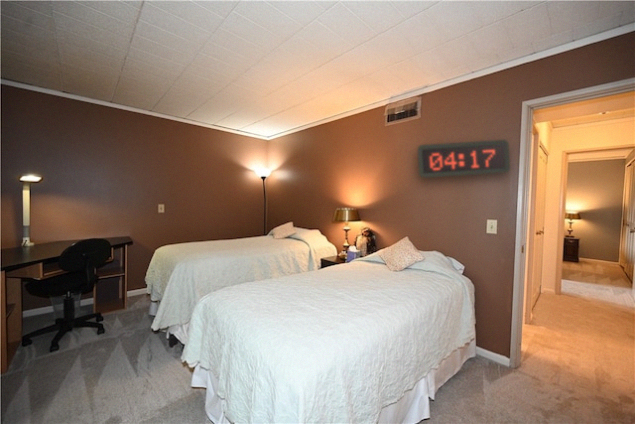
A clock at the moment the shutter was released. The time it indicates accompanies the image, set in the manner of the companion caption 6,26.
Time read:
4,17
